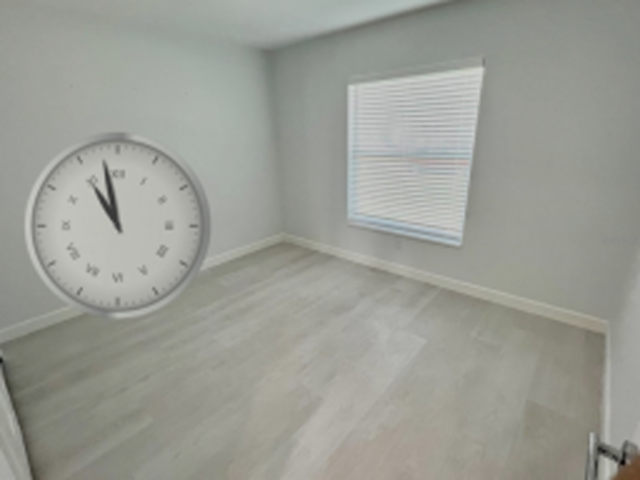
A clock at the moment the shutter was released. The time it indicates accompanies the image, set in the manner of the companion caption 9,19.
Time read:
10,58
